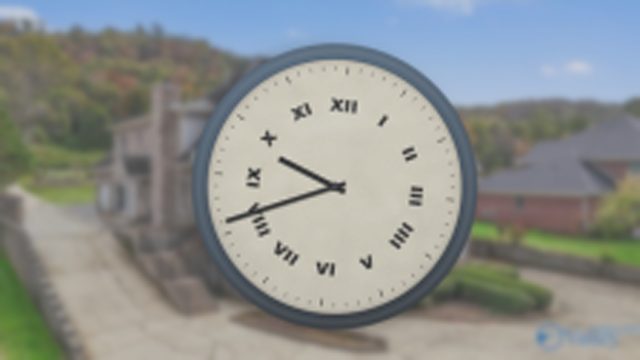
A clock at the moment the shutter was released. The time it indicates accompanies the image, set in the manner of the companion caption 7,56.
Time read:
9,41
